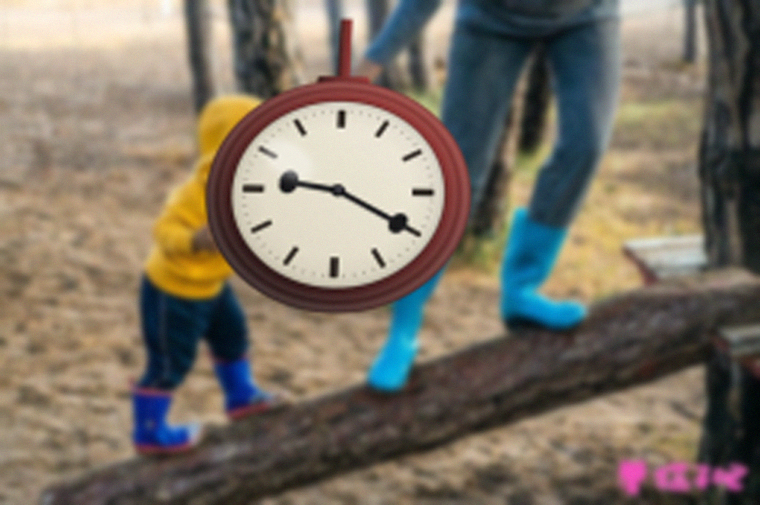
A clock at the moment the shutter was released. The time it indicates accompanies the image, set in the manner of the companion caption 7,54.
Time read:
9,20
